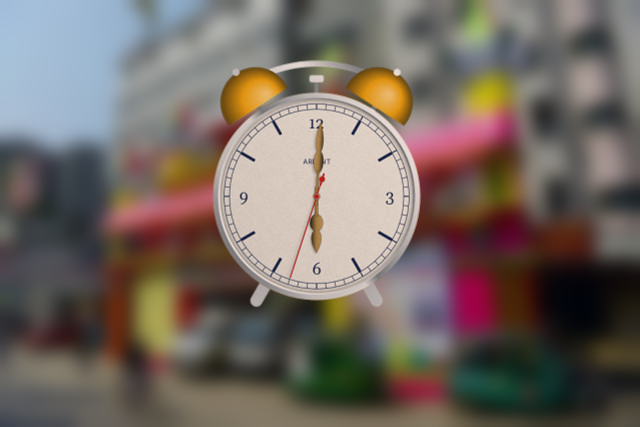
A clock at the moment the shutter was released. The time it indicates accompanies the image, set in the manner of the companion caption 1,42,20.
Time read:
6,00,33
